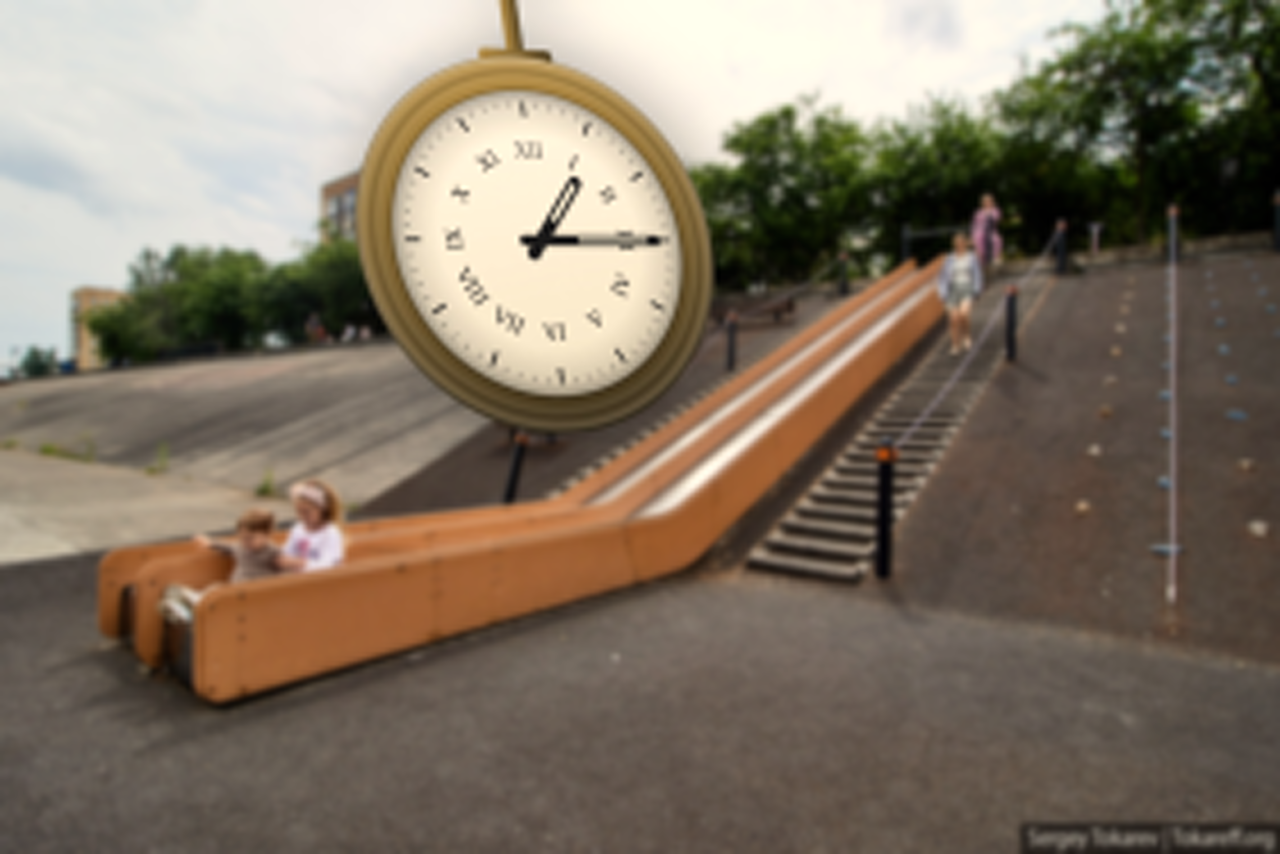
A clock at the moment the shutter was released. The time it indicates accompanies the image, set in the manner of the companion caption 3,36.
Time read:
1,15
